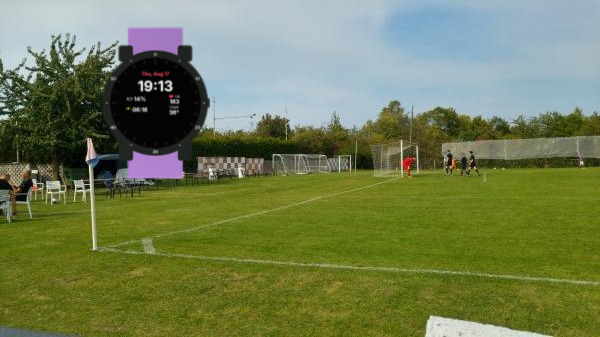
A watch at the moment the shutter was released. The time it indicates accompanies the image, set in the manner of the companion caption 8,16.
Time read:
19,13
